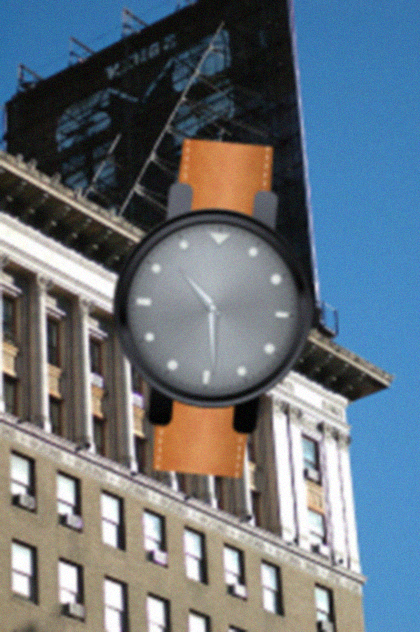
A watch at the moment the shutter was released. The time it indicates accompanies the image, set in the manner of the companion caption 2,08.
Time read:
10,29
